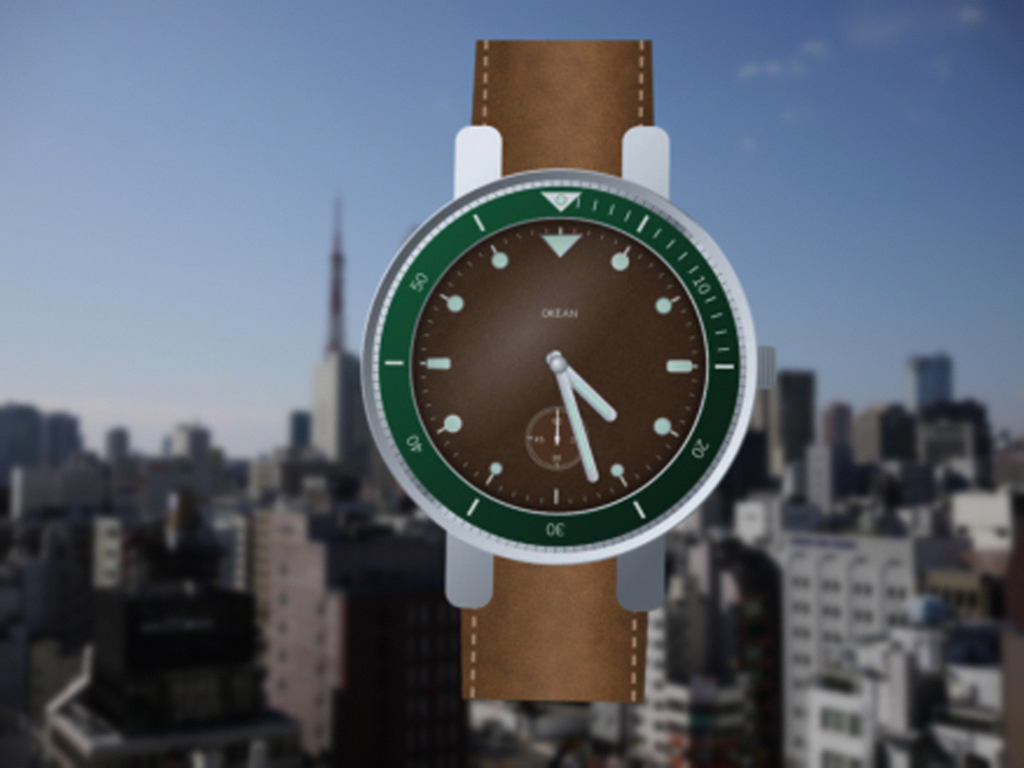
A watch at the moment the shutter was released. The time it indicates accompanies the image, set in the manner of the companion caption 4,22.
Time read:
4,27
